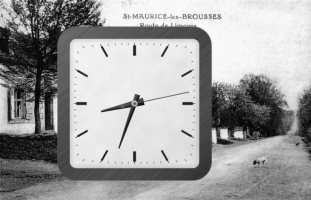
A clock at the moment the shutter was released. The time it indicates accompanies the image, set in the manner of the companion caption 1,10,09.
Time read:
8,33,13
